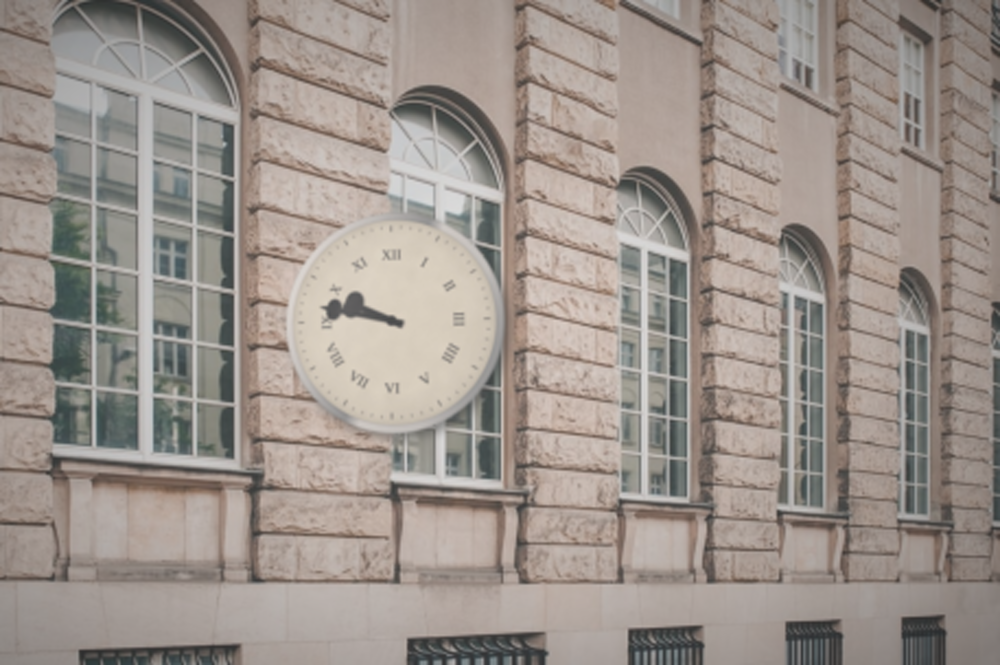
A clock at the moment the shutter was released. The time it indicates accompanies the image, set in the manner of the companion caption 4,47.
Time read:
9,47
